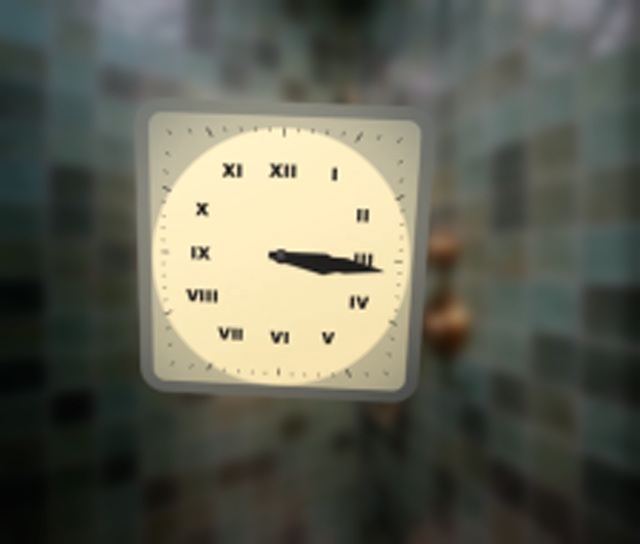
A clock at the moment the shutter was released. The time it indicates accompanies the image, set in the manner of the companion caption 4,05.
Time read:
3,16
